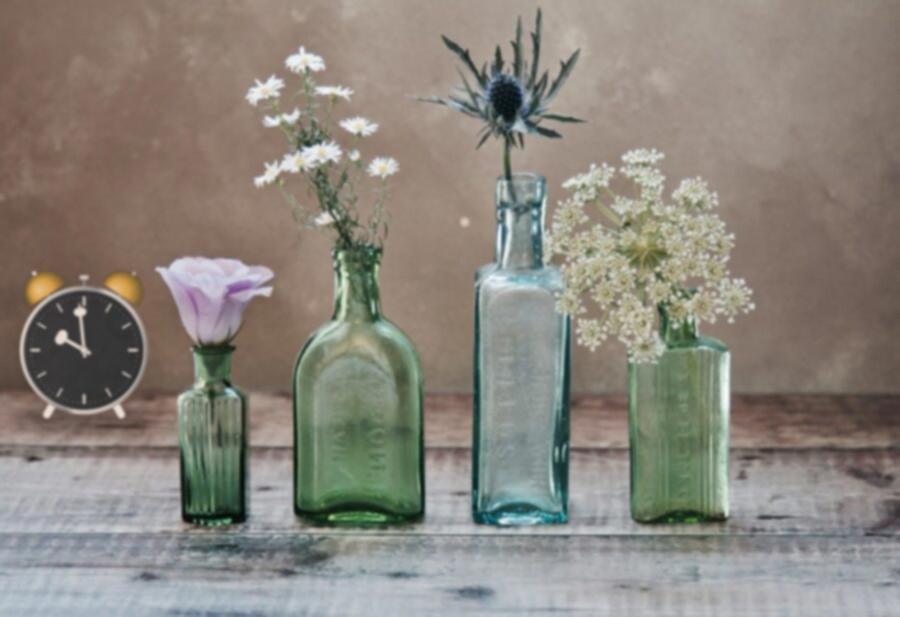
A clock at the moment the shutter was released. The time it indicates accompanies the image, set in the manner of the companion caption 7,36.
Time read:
9,59
